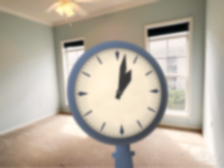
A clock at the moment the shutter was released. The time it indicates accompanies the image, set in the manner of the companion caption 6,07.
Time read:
1,02
